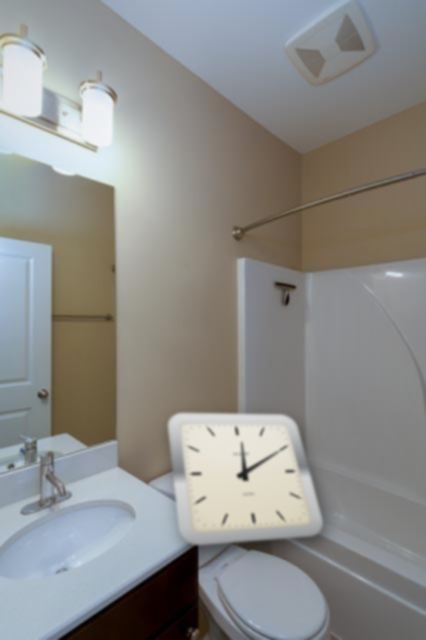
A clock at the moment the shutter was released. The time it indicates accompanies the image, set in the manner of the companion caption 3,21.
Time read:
12,10
